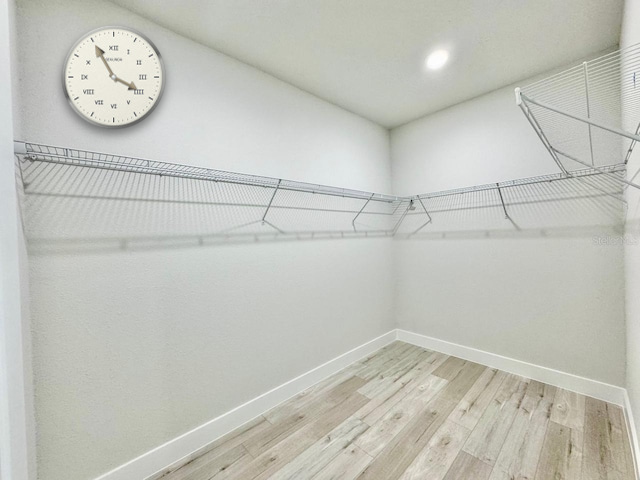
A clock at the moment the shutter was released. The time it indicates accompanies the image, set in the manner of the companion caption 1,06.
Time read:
3,55
